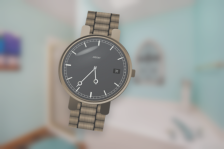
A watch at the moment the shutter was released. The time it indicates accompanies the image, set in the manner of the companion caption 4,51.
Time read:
5,36
